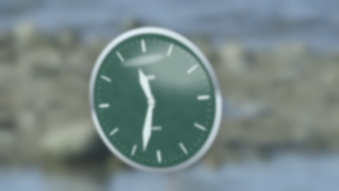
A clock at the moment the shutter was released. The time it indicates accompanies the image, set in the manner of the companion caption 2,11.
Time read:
11,33
